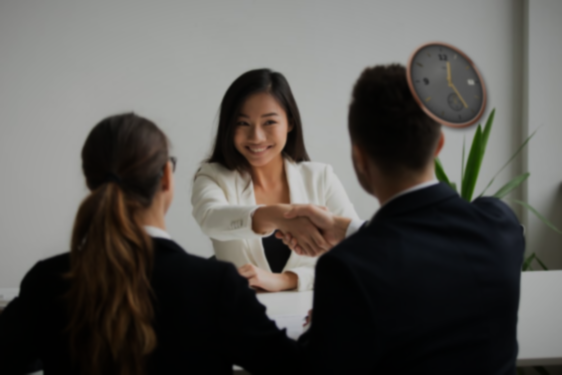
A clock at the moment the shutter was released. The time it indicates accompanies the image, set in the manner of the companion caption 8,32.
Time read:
12,26
